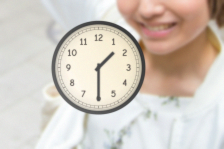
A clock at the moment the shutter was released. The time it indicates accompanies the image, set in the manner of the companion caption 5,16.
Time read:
1,30
